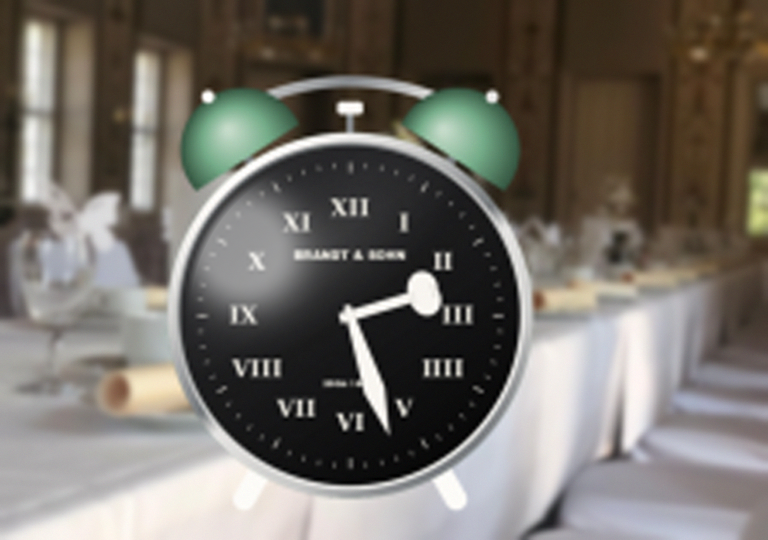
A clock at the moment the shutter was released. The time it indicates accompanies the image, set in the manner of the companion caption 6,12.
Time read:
2,27
